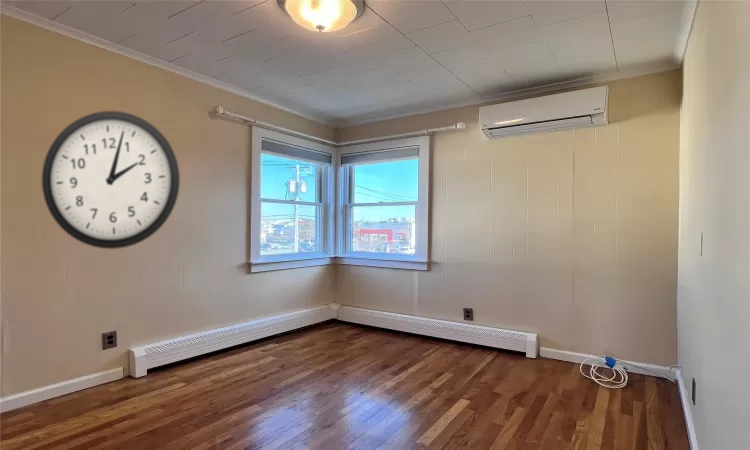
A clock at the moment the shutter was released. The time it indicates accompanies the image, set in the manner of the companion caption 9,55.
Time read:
2,03
